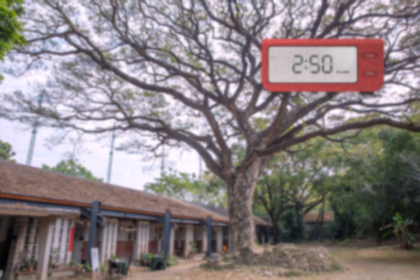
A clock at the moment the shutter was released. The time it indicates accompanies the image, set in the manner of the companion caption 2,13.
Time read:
2,50
